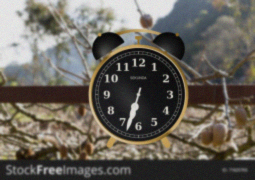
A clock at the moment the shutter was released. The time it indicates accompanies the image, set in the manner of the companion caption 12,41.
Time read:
6,33
